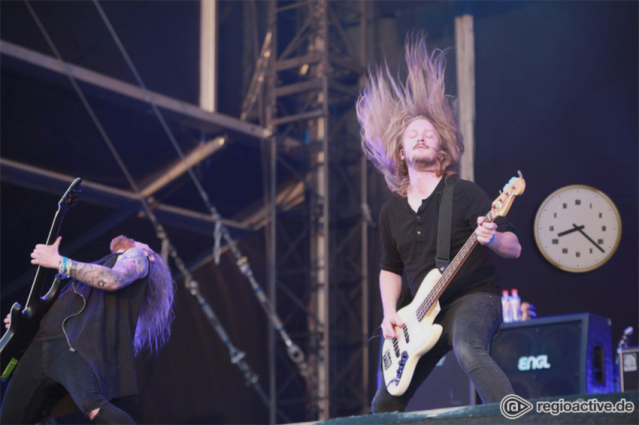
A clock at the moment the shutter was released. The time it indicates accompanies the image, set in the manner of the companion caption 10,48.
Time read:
8,22
